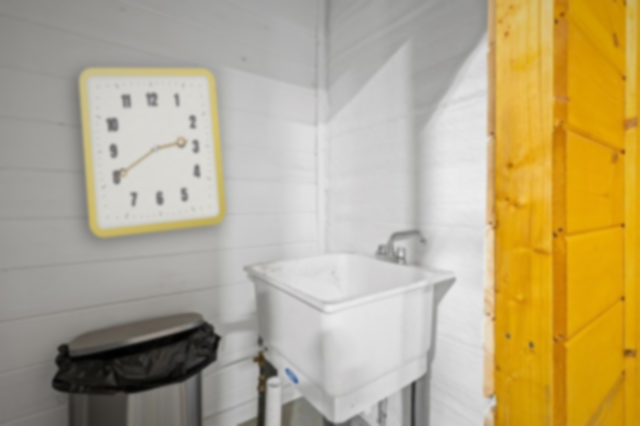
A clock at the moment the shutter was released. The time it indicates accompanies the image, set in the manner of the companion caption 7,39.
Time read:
2,40
